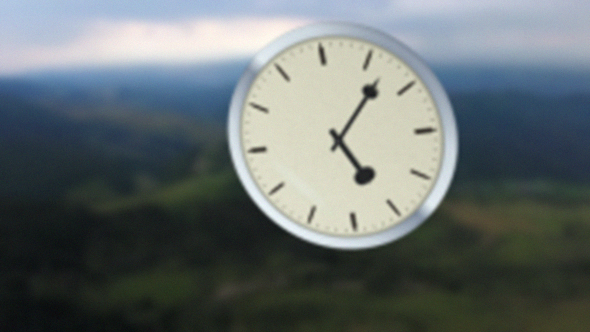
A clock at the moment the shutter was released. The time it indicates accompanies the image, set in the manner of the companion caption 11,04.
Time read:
5,07
